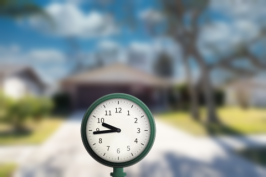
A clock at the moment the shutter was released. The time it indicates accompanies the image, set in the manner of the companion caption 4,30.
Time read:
9,44
